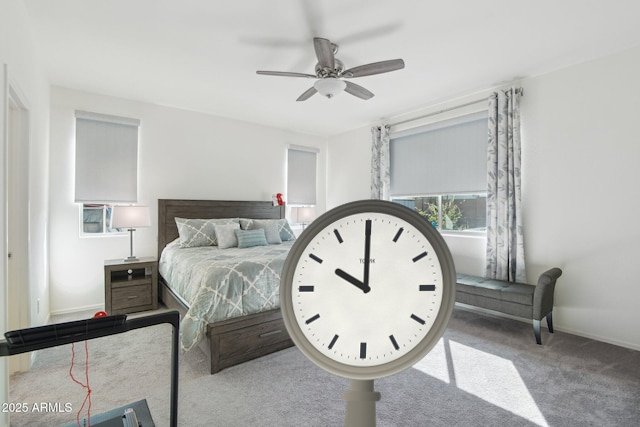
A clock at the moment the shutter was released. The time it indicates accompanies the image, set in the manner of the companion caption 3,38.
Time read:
10,00
